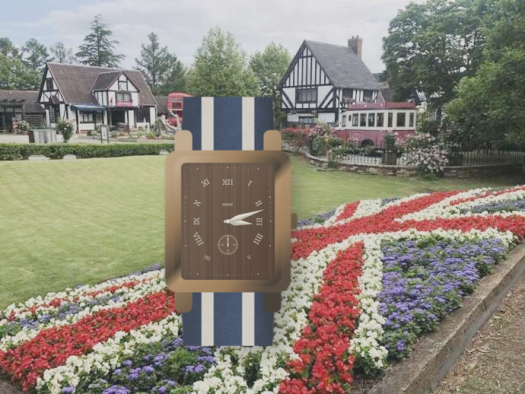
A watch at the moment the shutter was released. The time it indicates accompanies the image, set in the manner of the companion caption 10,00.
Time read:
3,12
